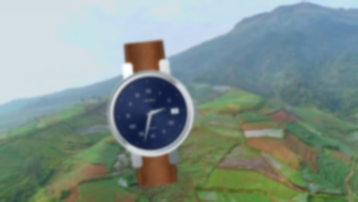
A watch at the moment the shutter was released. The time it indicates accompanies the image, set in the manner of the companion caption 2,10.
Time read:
2,33
